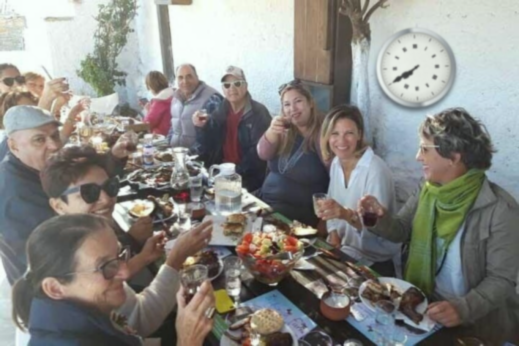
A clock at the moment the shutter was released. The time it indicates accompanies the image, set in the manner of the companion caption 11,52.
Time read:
7,40
